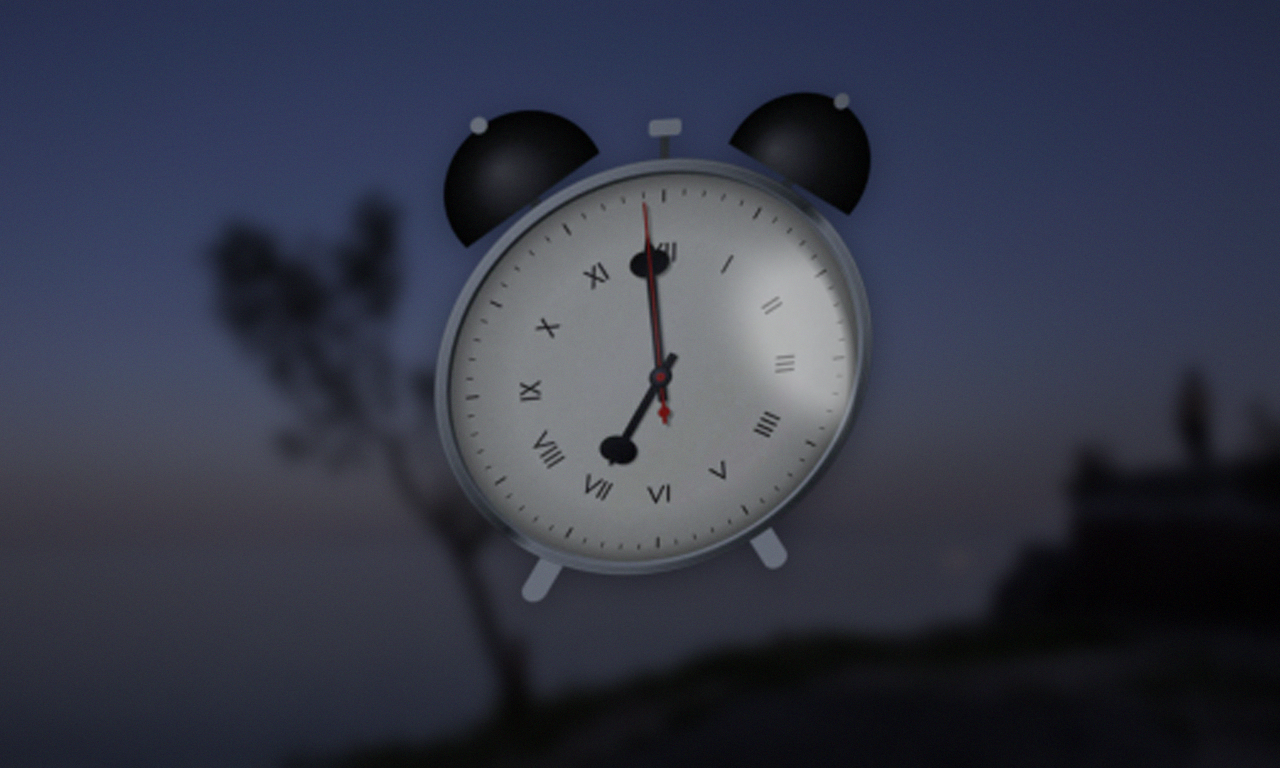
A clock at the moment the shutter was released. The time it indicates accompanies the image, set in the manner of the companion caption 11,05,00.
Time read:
6,58,59
